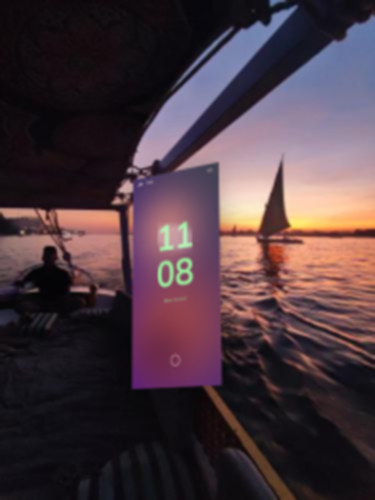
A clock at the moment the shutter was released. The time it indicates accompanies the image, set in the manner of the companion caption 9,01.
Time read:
11,08
